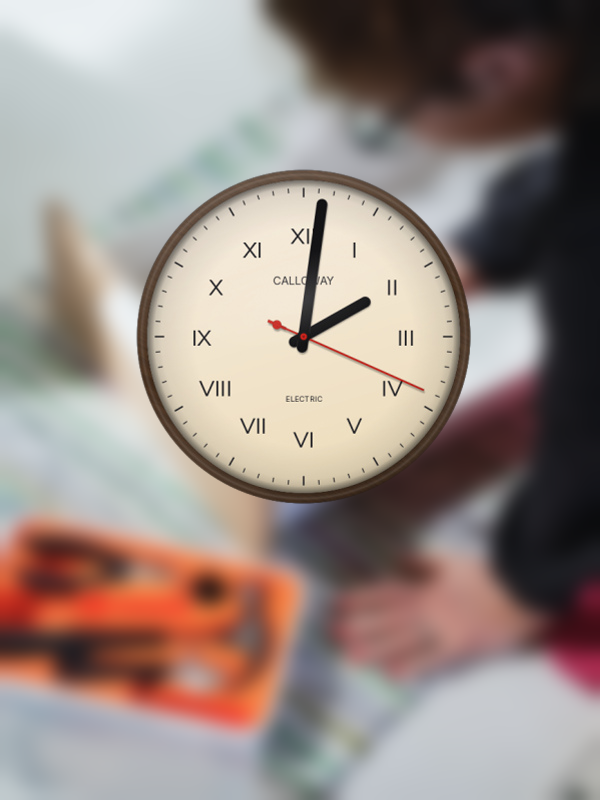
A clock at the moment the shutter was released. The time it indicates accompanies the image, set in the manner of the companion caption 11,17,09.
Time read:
2,01,19
